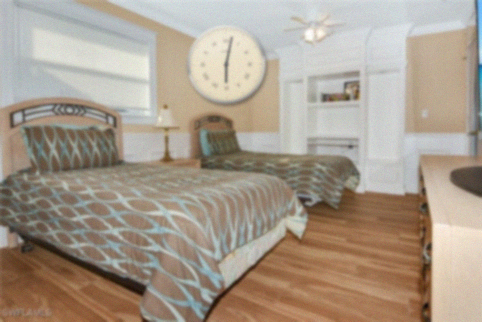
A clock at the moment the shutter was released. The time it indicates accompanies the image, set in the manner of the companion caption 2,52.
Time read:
6,02
